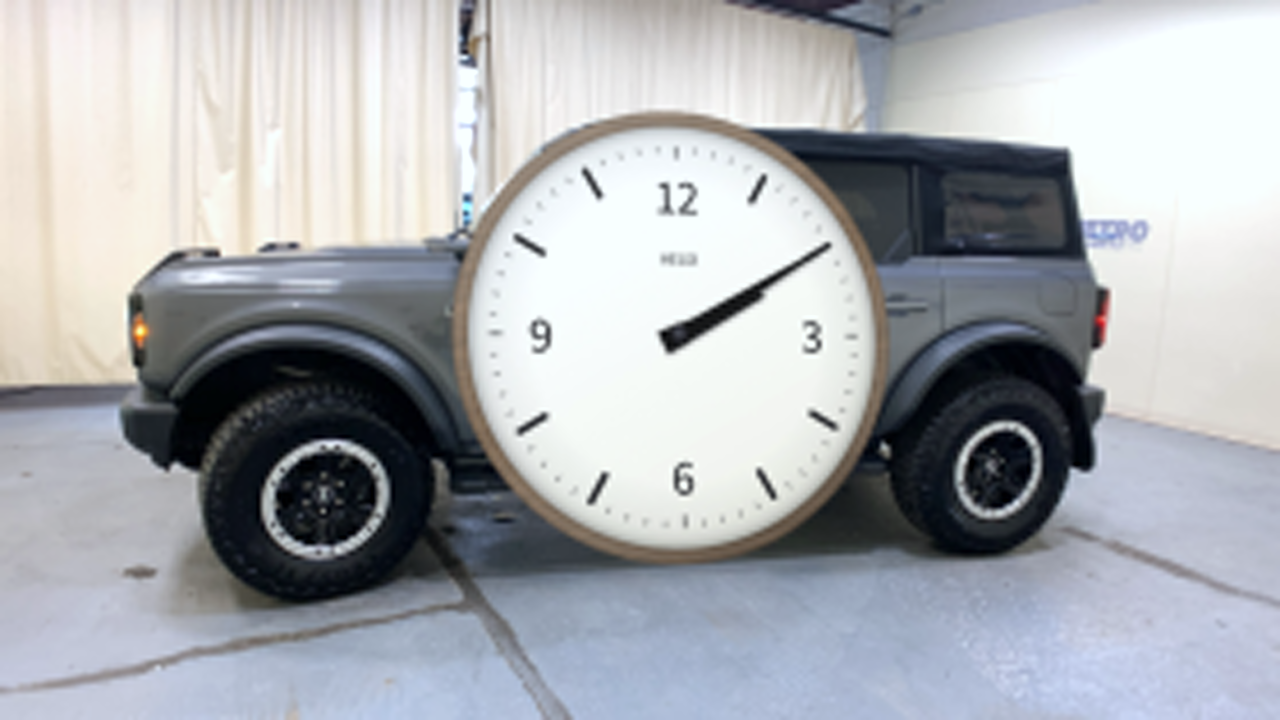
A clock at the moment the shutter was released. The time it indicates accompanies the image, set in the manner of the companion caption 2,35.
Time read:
2,10
